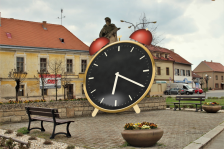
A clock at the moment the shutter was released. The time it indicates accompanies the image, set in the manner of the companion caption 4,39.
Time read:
6,20
